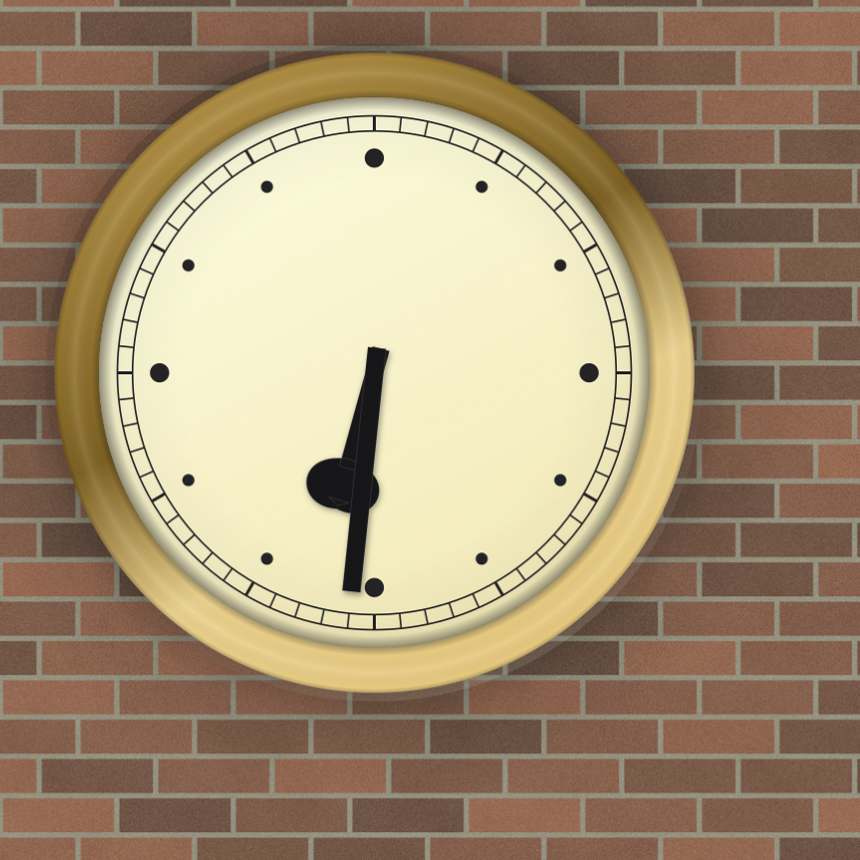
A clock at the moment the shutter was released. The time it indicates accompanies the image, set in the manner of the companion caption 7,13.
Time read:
6,31
